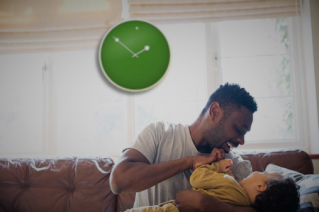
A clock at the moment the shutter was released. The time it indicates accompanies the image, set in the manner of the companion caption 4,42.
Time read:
1,51
